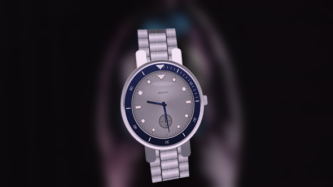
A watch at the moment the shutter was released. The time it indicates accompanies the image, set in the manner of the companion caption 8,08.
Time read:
9,29
